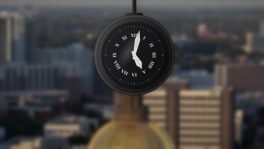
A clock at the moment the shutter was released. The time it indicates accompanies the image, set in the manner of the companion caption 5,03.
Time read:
5,02
